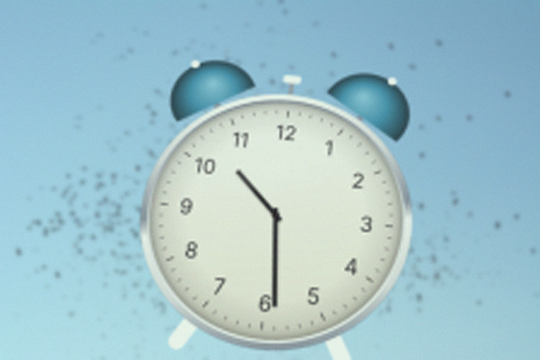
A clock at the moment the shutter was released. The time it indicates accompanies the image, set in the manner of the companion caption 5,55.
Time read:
10,29
